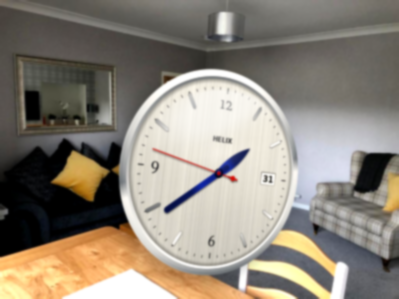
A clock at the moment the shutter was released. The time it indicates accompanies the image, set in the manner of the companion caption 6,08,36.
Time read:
1,38,47
